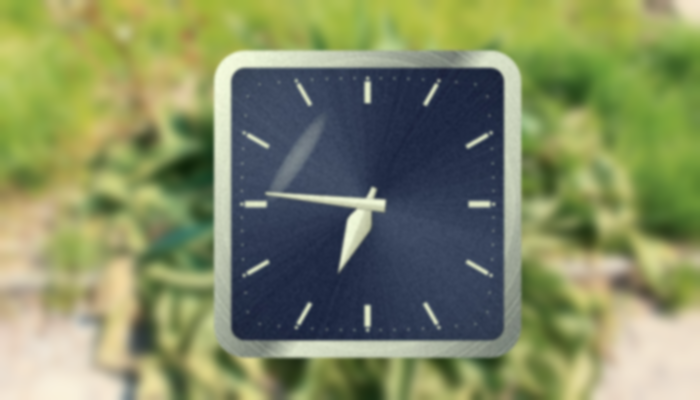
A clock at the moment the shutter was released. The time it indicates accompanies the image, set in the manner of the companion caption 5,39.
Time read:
6,46
